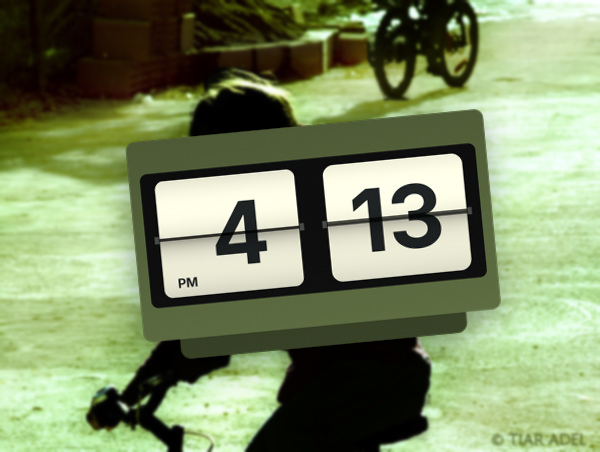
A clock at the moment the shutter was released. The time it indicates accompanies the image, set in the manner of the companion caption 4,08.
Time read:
4,13
